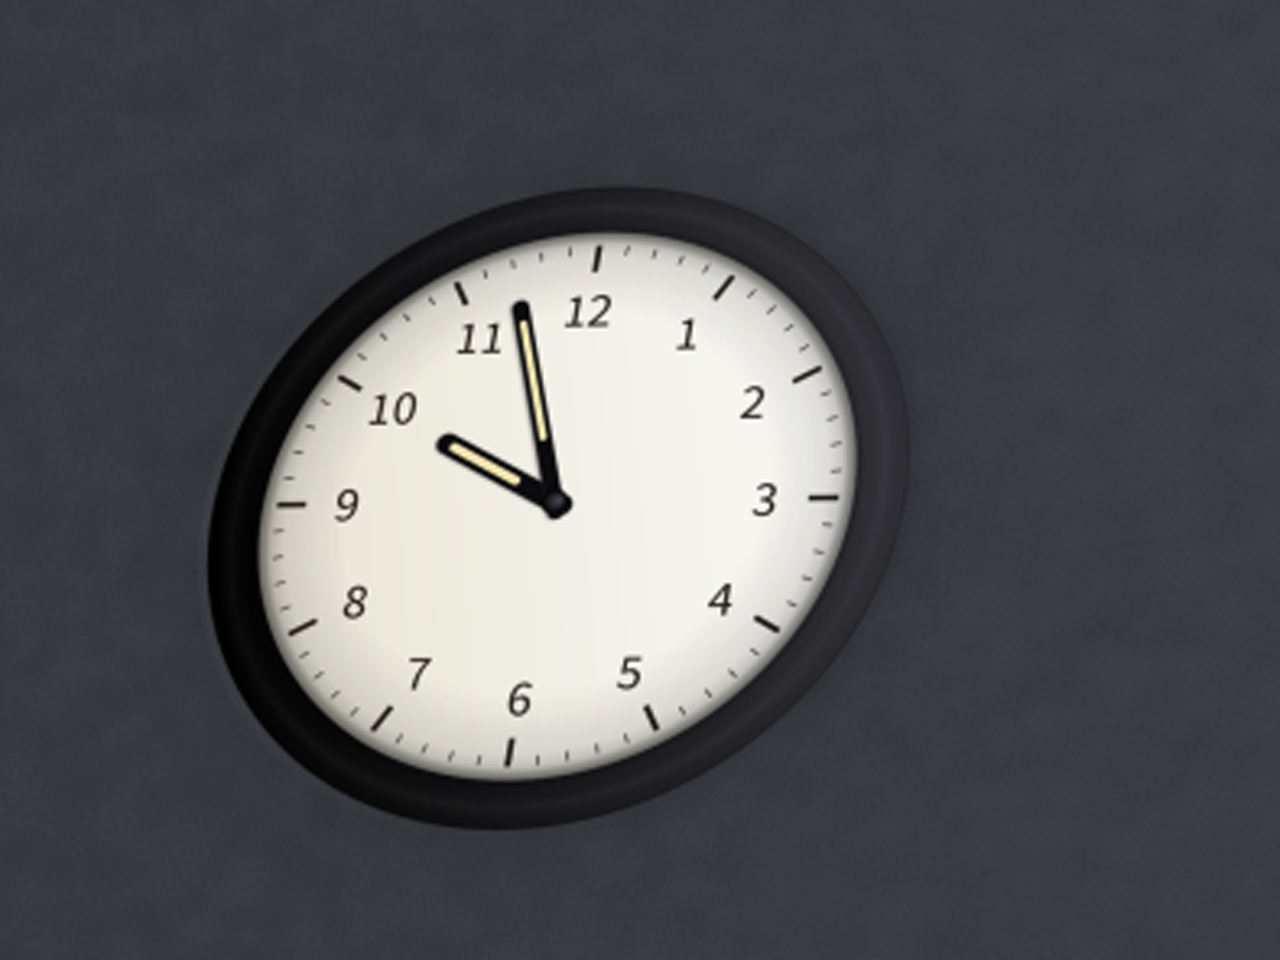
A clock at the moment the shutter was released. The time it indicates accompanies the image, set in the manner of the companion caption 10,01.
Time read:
9,57
